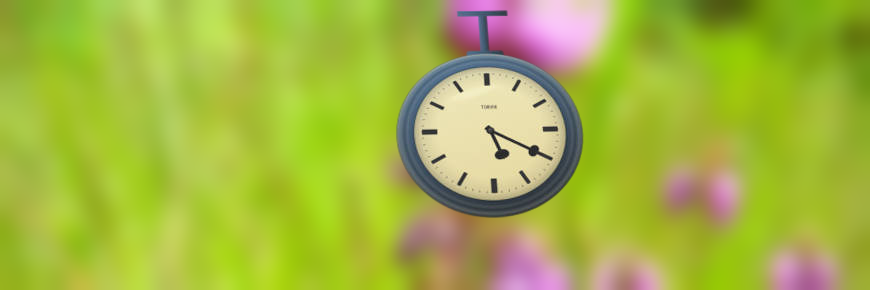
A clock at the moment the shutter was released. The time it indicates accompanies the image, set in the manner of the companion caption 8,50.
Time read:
5,20
